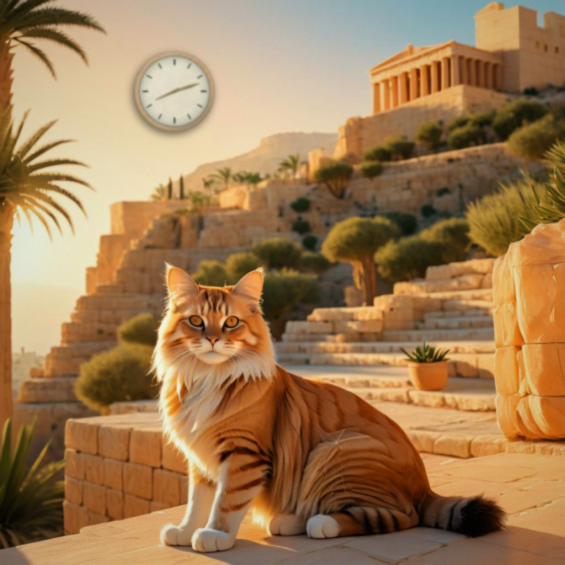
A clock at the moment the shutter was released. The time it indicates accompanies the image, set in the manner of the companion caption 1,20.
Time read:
8,12
